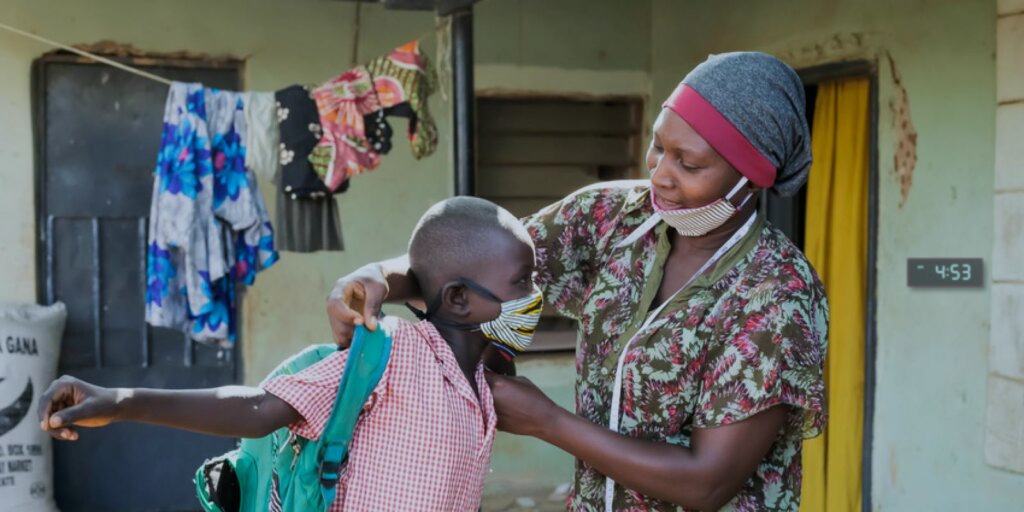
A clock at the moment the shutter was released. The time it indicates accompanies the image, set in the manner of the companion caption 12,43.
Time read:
4,53
